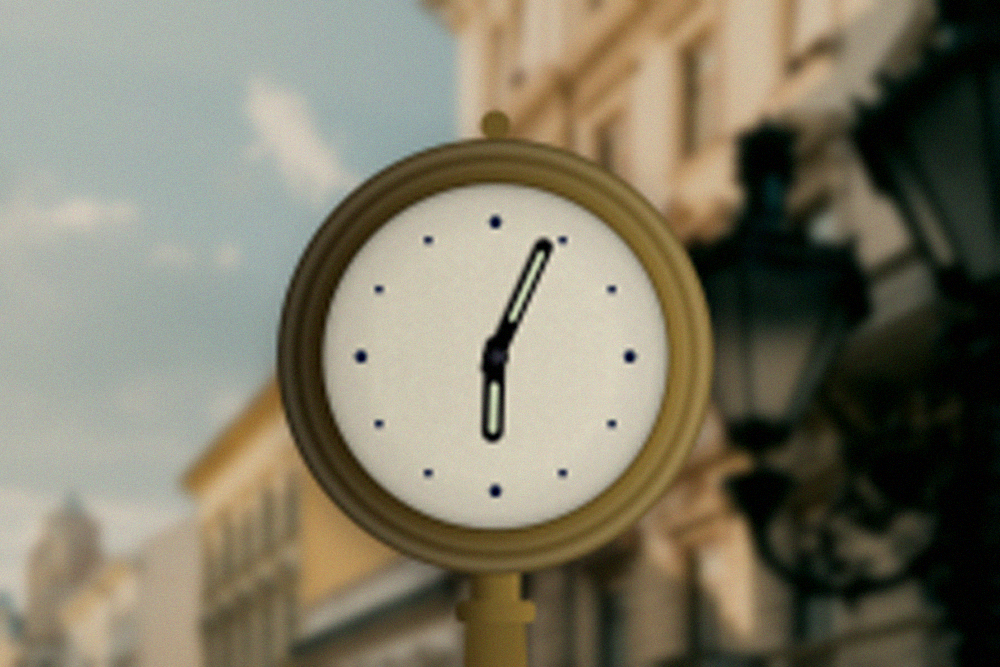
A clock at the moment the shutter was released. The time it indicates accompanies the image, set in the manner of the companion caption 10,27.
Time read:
6,04
